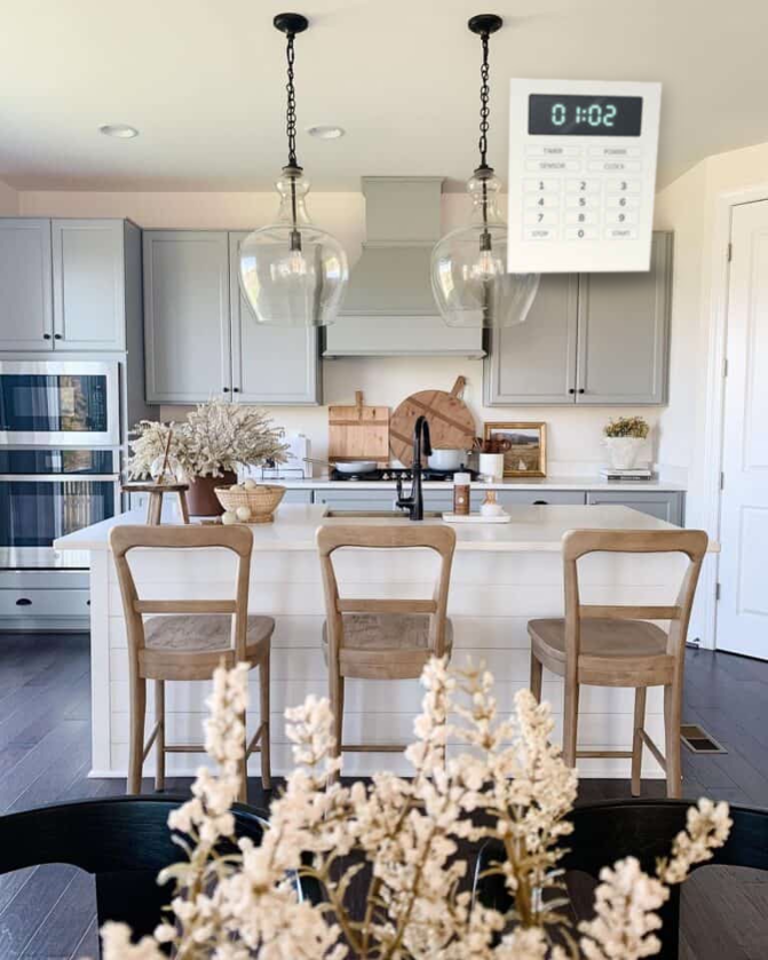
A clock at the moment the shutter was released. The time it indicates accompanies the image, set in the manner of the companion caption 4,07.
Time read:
1,02
